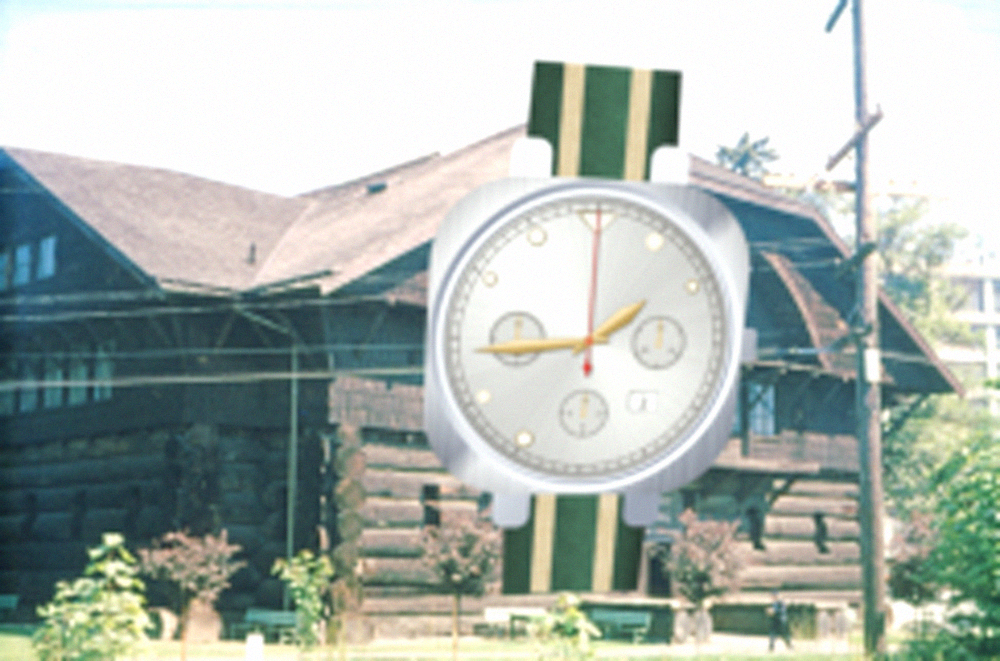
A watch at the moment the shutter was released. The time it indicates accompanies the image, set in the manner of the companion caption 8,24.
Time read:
1,44
